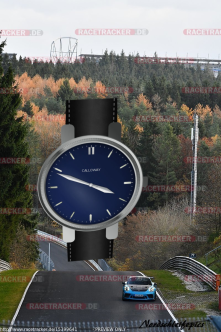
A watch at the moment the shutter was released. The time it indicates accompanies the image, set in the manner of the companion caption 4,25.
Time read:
3,49
